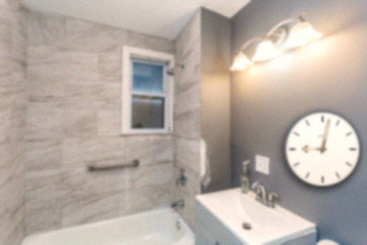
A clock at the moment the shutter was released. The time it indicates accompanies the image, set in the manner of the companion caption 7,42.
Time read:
9,02
